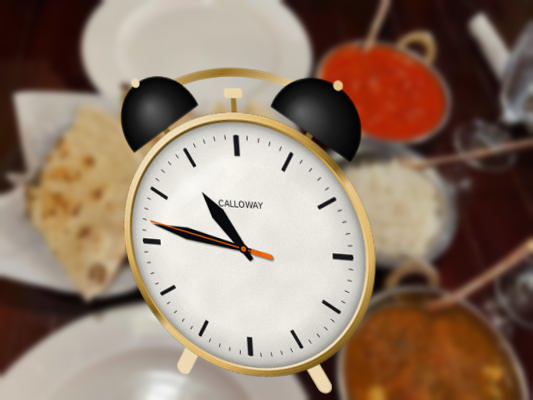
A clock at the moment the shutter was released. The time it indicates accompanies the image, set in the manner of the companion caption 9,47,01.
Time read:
10,46,47
